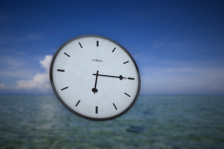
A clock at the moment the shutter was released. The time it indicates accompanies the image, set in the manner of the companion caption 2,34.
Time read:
6,15
